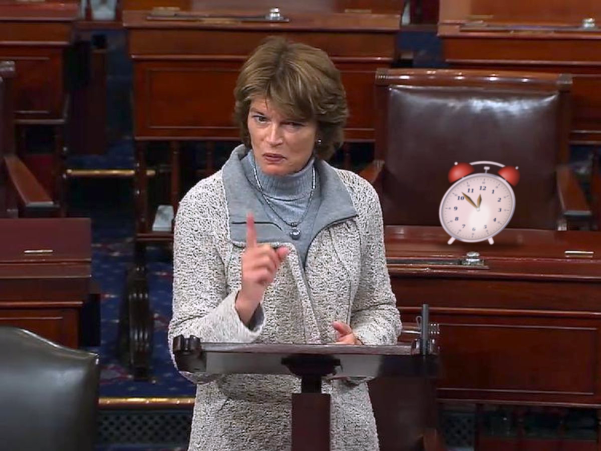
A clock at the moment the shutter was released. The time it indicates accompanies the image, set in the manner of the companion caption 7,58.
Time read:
11,52
